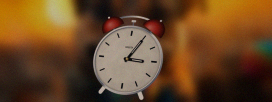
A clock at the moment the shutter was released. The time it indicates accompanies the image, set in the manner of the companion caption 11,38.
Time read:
3,05
